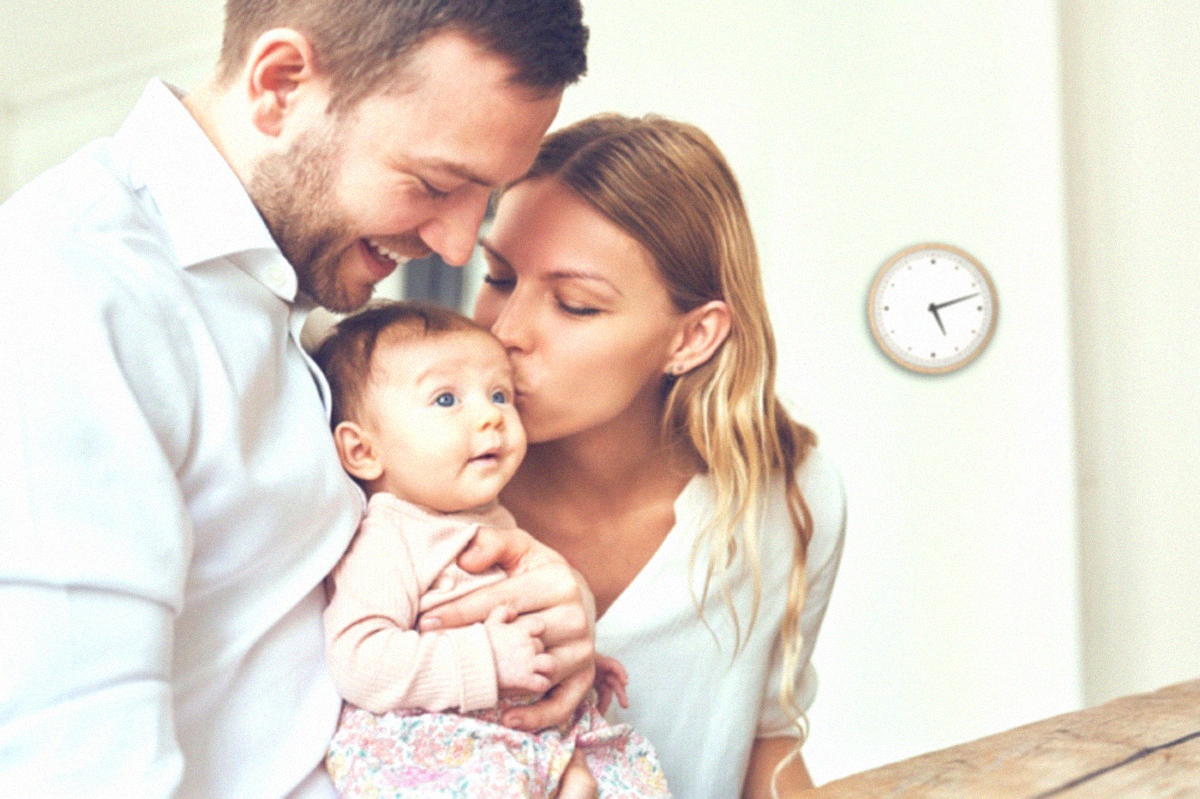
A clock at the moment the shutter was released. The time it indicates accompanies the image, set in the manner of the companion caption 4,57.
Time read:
5,12
